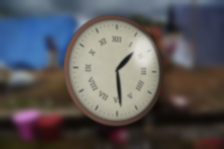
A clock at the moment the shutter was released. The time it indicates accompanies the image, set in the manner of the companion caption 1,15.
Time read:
1,29
